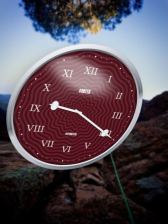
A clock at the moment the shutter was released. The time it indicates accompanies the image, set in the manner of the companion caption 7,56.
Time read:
9,20
